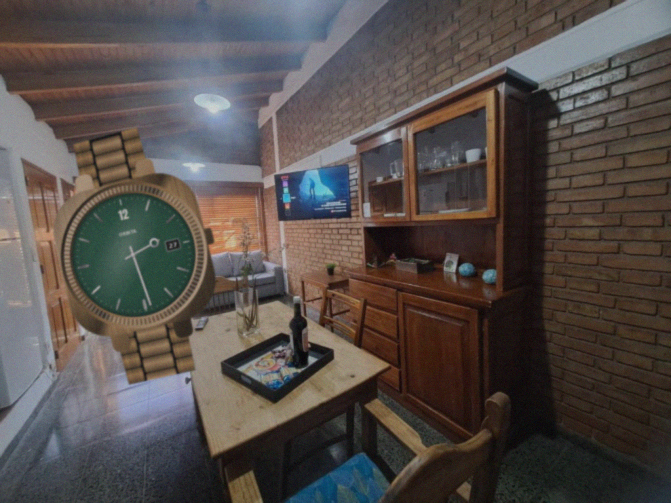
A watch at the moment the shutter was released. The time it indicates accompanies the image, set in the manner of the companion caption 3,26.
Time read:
2,29
